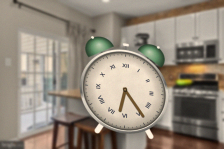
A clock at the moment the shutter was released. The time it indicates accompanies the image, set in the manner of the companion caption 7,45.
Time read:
6,24
